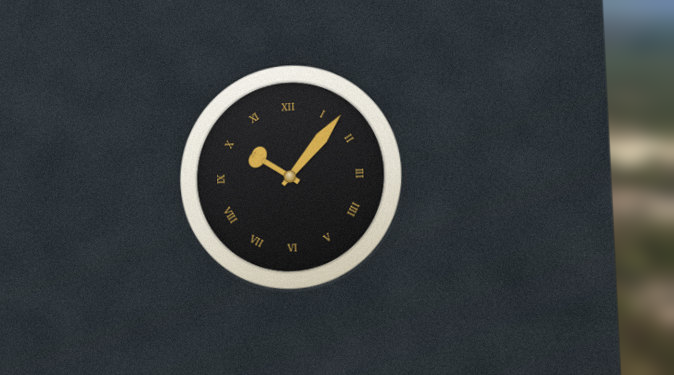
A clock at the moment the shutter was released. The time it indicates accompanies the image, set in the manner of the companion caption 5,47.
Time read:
10,07
